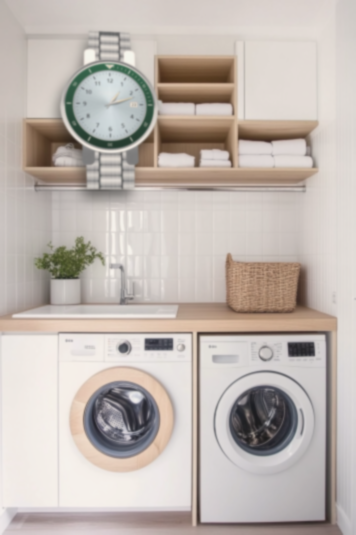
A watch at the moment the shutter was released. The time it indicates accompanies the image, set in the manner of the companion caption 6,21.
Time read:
1,12
